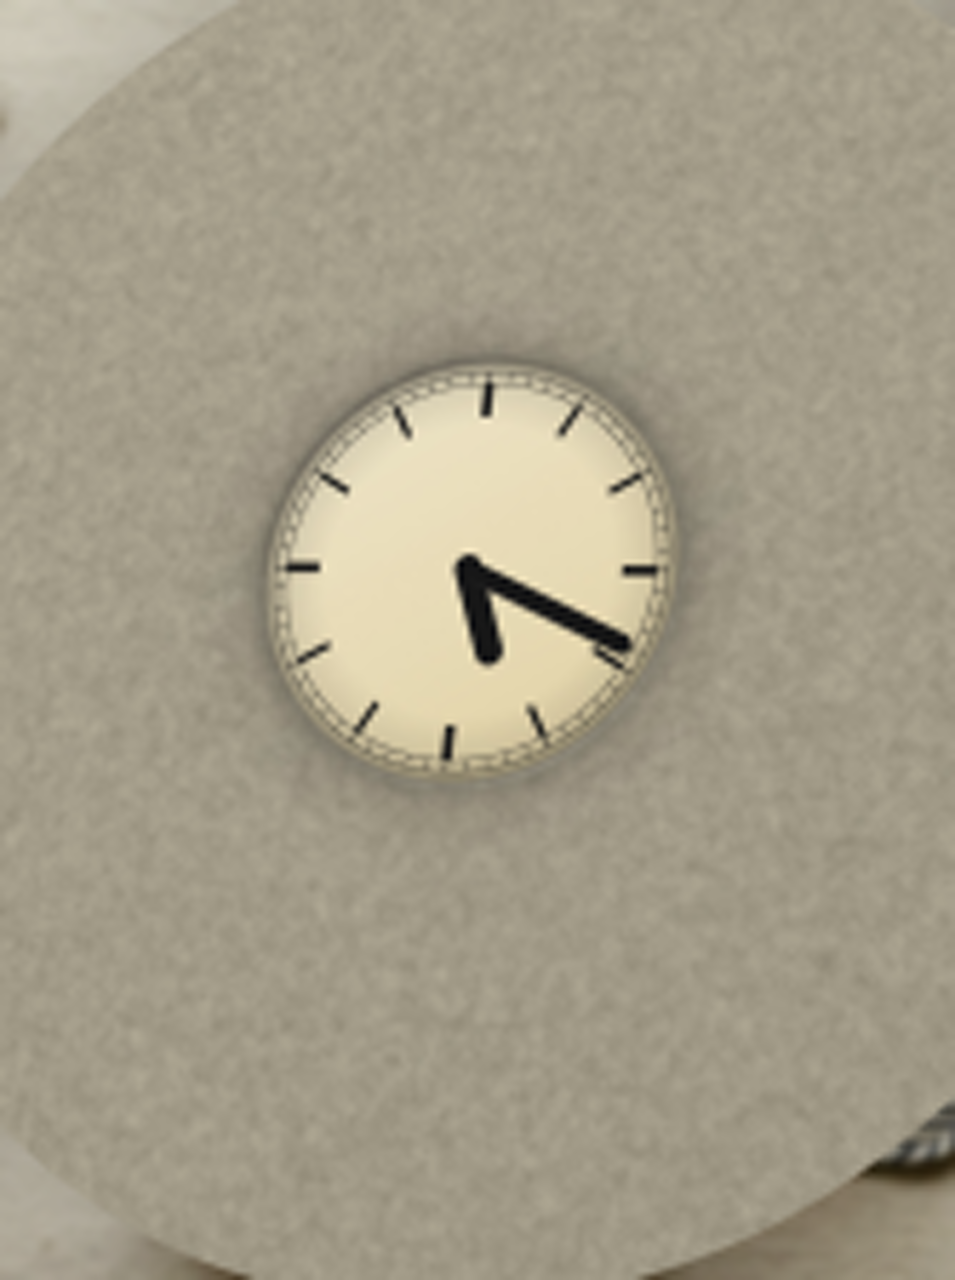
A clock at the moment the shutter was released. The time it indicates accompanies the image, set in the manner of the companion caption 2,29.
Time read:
5,19
